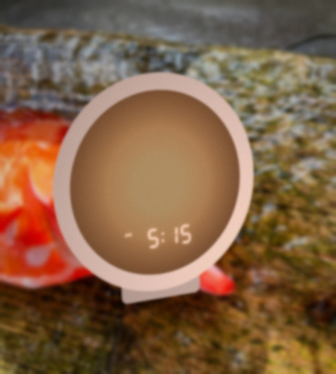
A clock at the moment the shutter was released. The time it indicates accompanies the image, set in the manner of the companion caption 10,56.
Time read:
5,15
